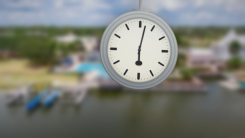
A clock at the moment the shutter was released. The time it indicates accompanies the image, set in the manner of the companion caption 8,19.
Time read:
6,02
